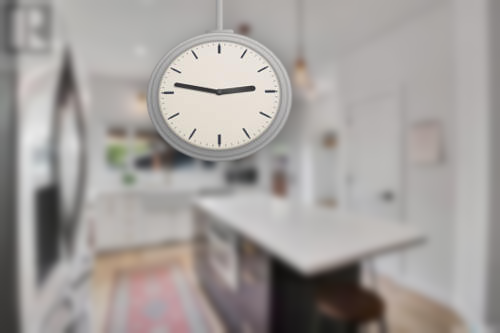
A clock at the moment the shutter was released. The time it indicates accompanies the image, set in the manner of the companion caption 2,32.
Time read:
2,47
